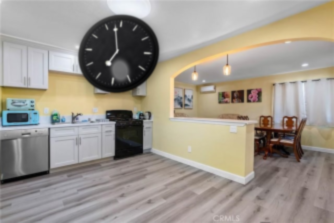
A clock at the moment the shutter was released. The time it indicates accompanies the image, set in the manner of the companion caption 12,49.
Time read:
6,58
